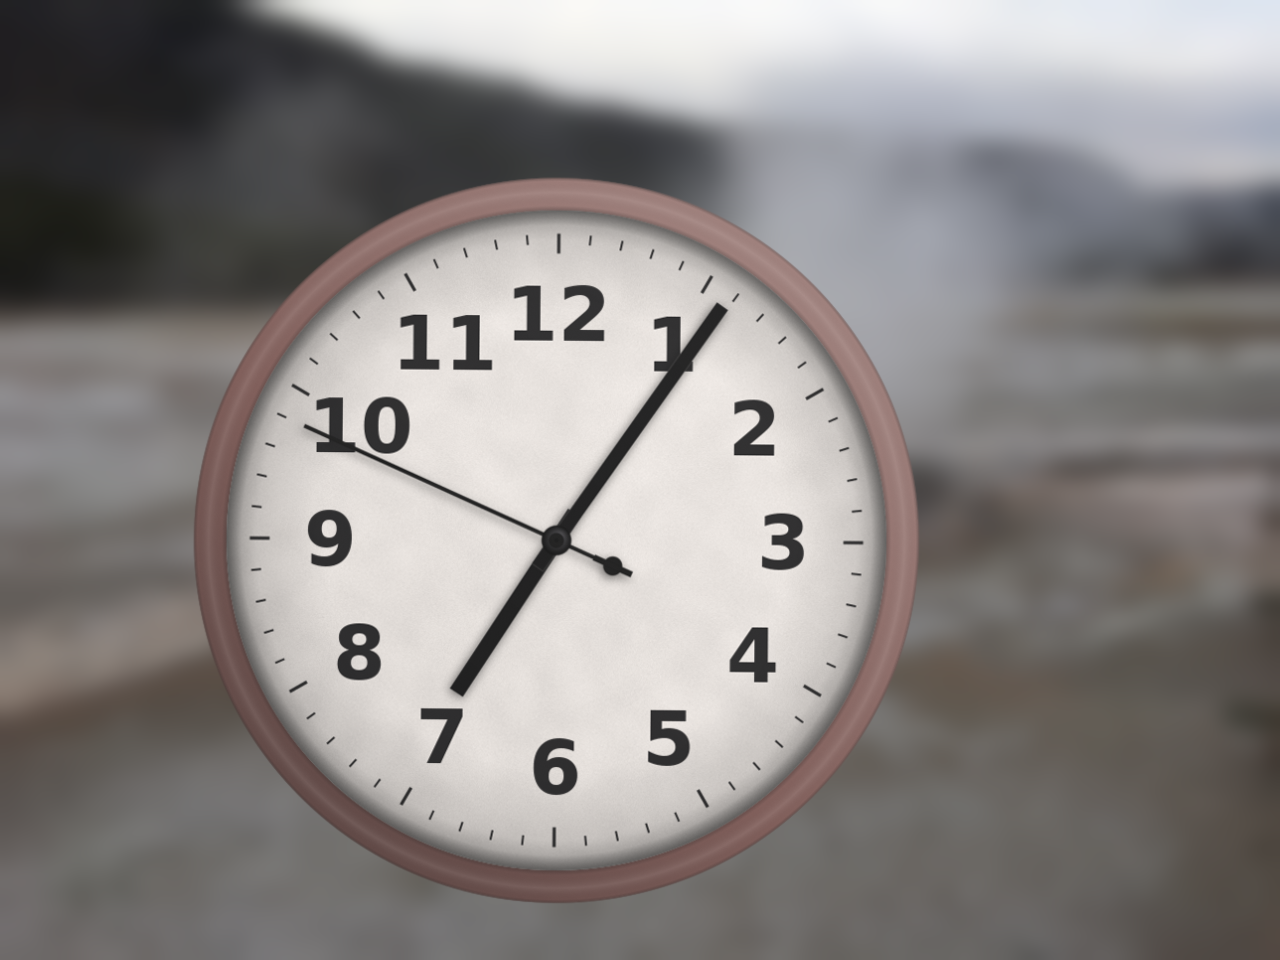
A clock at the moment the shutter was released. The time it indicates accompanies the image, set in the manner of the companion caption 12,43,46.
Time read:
7,05,49
